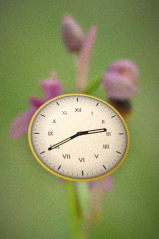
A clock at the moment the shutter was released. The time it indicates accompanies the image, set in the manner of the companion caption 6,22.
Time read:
2,40
